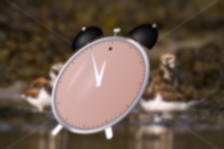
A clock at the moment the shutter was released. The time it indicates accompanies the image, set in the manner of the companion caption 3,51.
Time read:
11,55
